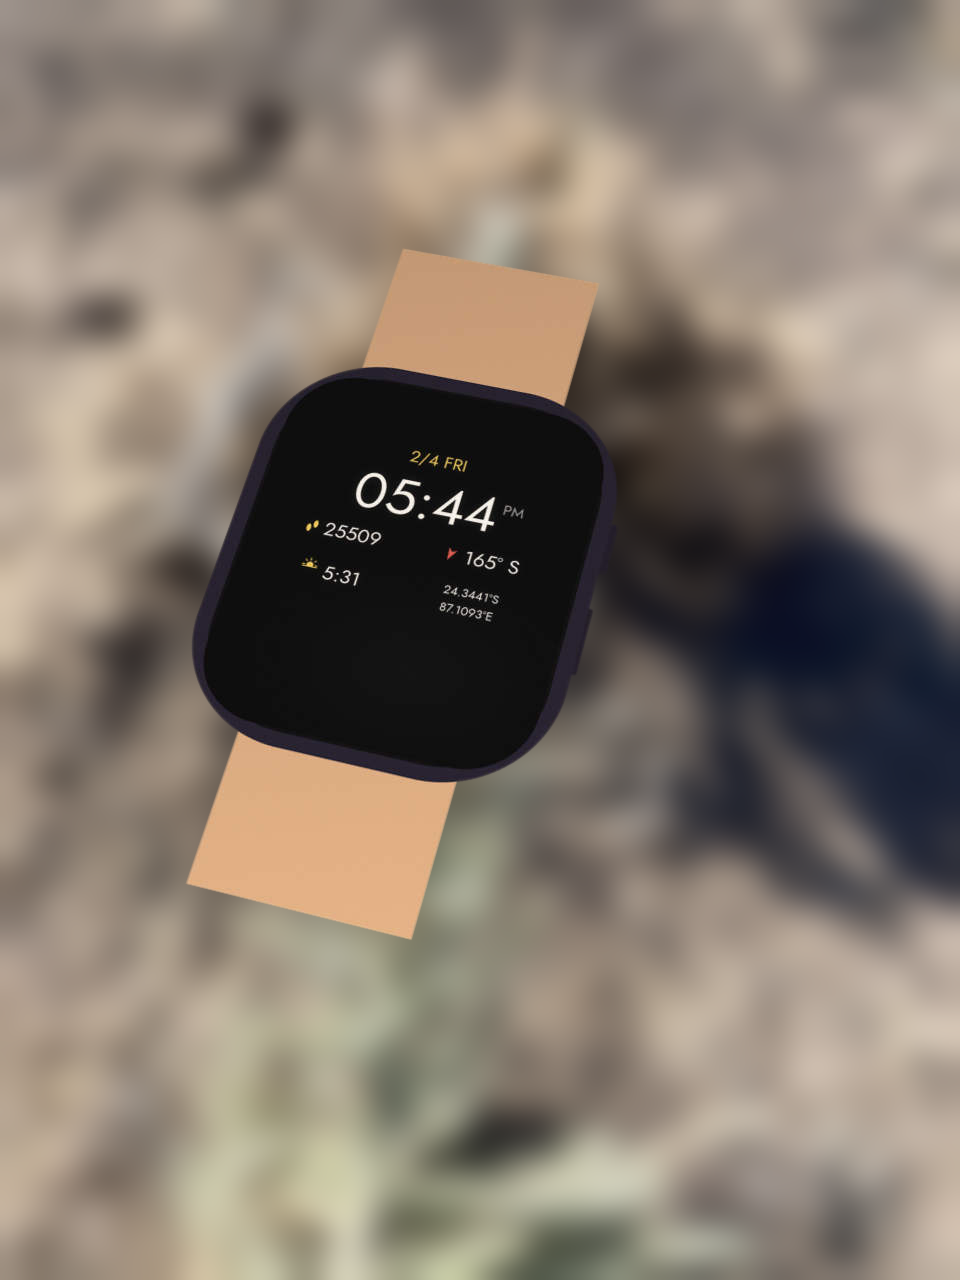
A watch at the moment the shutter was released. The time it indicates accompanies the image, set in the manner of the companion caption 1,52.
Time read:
5,44
